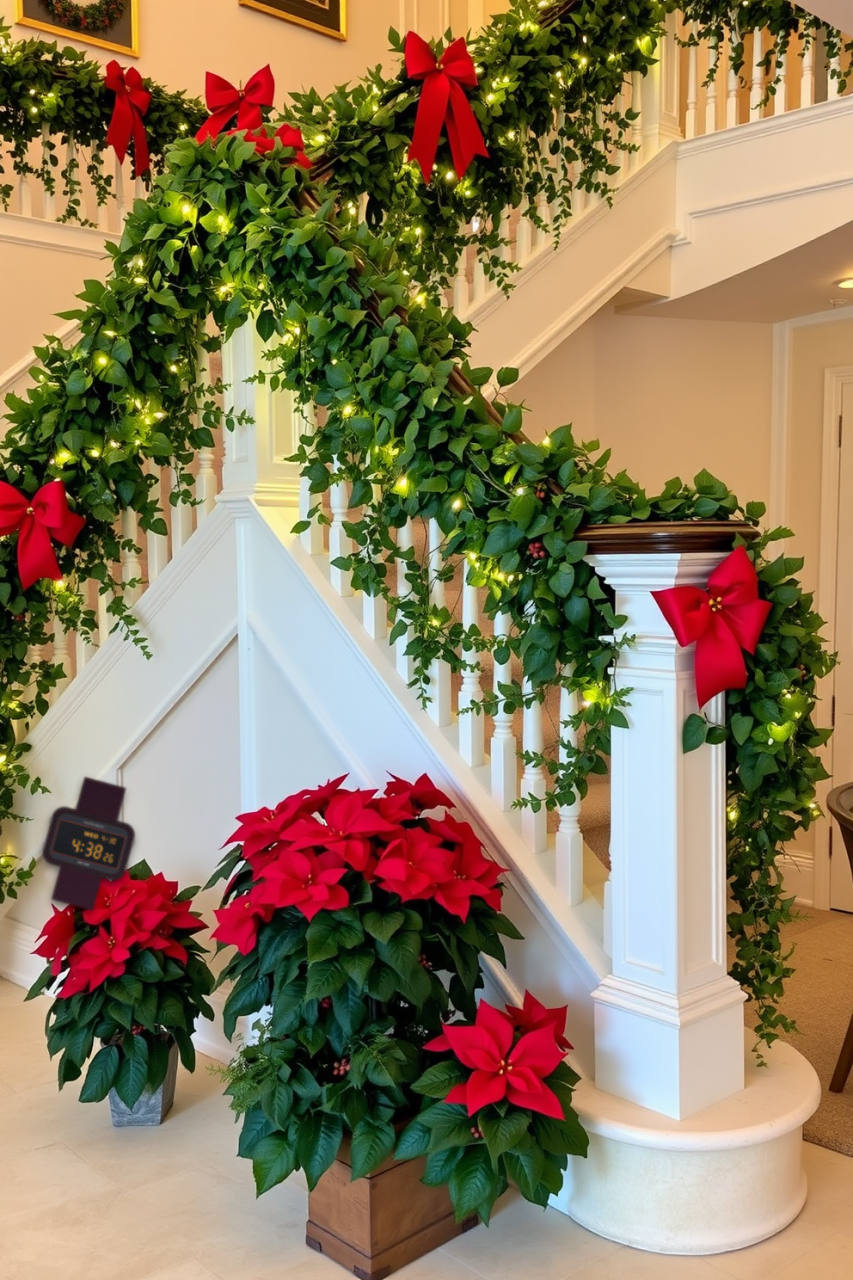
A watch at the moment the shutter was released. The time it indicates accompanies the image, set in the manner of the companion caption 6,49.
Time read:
4,38
